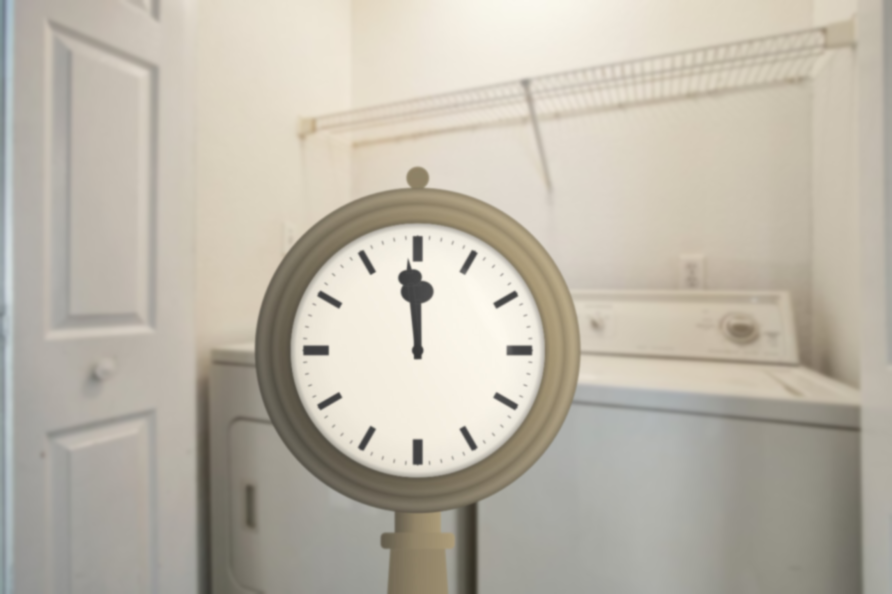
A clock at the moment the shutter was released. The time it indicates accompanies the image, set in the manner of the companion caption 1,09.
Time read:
11,59
